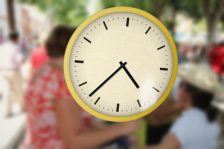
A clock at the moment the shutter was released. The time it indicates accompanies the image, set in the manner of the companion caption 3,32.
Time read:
4,37
